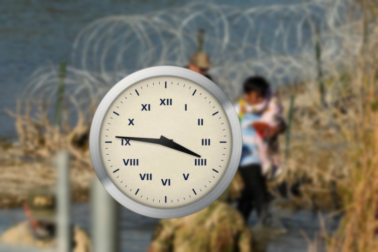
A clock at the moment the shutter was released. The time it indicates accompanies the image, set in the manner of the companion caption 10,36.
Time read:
3,46
